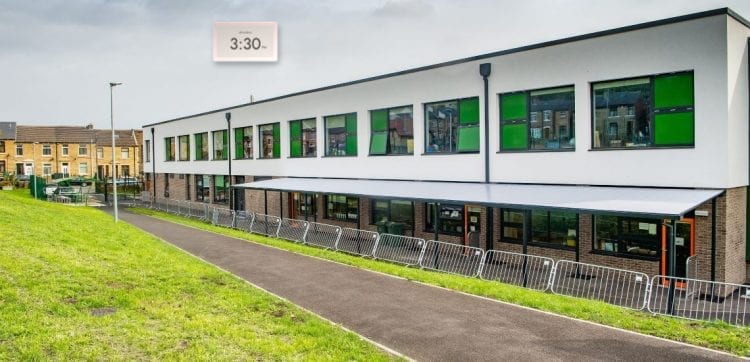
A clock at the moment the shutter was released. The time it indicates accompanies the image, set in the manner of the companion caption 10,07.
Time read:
3,30
